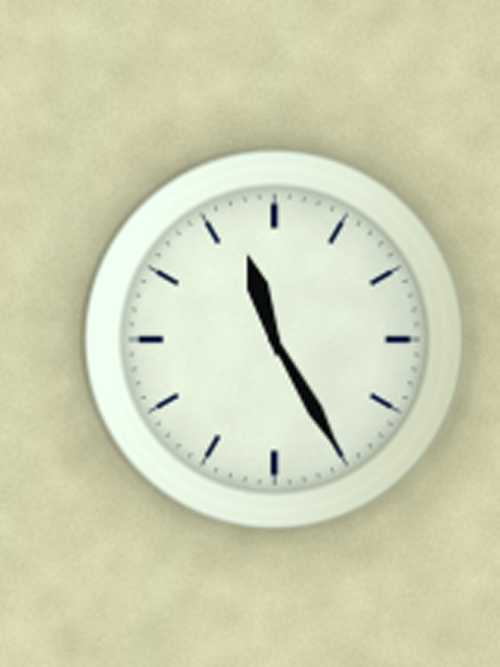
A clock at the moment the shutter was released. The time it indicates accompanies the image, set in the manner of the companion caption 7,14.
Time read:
11,25
